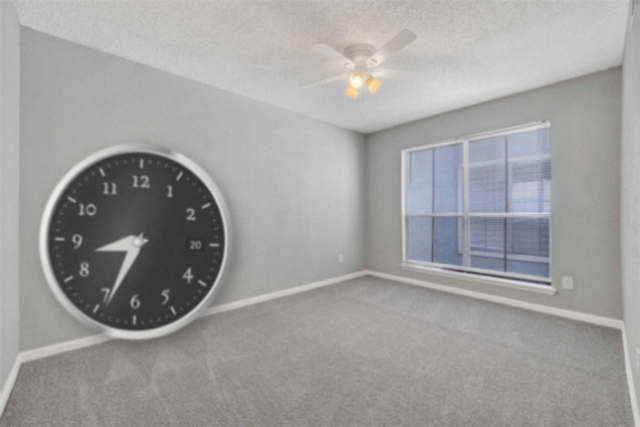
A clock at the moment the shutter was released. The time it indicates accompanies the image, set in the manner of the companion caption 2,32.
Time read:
8,34
